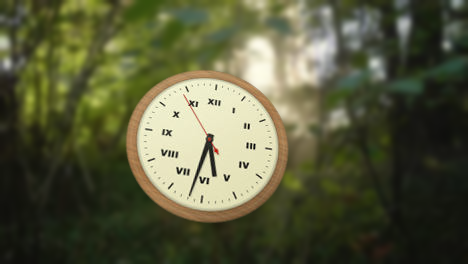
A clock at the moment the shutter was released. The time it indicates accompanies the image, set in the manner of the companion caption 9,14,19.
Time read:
5,31,54
